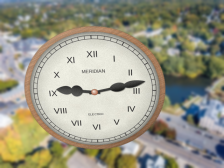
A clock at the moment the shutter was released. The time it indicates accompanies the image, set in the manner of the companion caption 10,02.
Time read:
9,13
